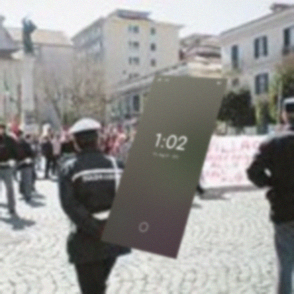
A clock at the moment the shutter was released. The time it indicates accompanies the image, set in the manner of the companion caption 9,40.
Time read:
1,02
